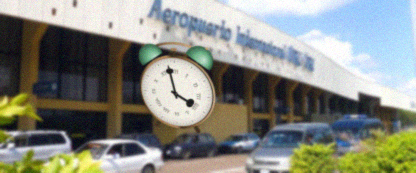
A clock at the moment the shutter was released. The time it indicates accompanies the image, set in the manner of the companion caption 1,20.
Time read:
3,58
